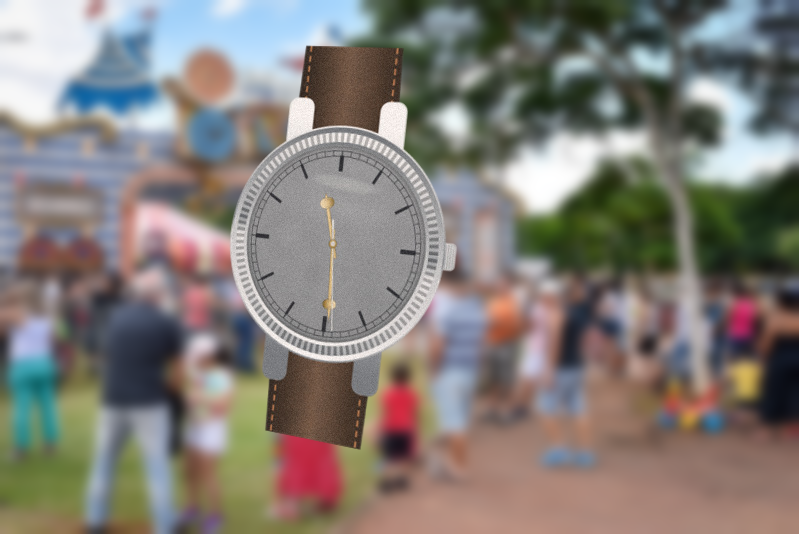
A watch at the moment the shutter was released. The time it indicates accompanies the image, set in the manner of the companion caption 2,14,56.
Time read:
11,29,29
